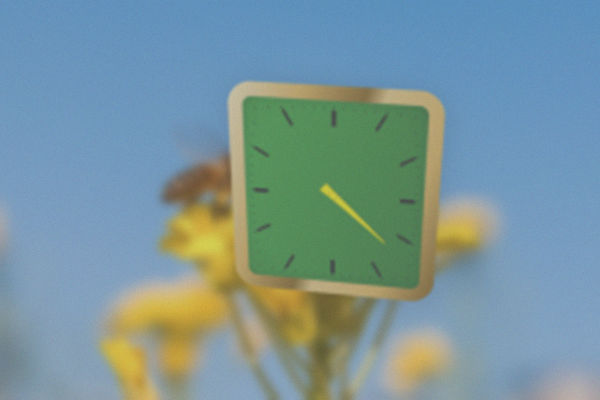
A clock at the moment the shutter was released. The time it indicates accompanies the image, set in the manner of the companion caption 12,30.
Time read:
4,22
